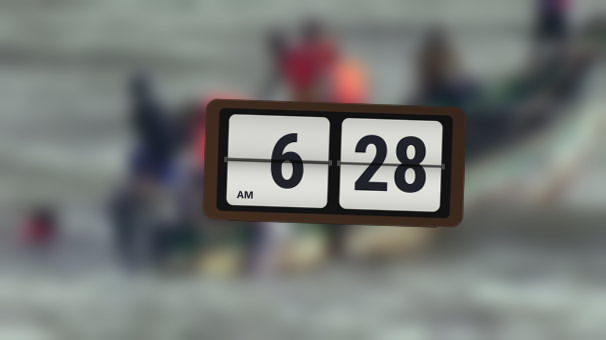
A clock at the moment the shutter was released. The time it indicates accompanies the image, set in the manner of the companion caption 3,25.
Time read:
6,28
